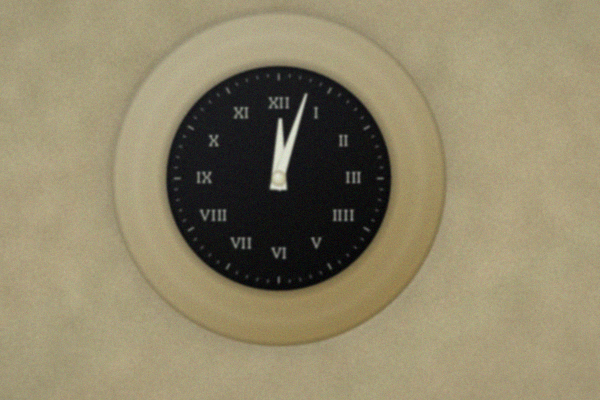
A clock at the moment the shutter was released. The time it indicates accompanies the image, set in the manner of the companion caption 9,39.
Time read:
12,03
